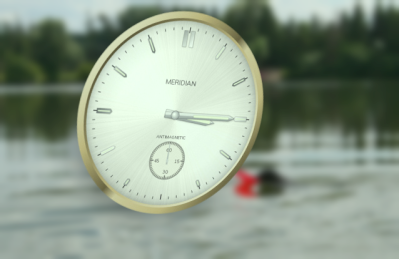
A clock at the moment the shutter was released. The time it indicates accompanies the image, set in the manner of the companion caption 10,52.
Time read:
3,15
